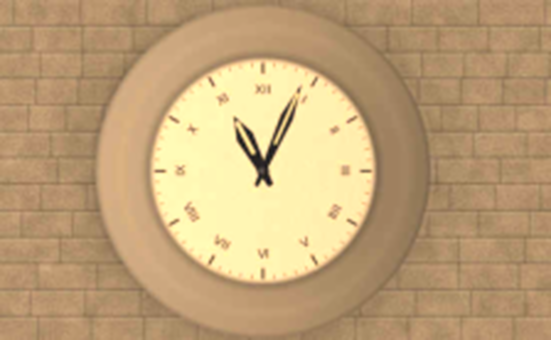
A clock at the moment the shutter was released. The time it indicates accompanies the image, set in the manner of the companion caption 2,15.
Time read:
11,04
